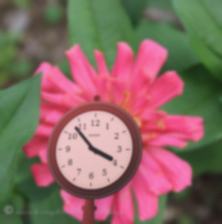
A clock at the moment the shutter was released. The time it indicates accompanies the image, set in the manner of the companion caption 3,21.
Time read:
3,53
